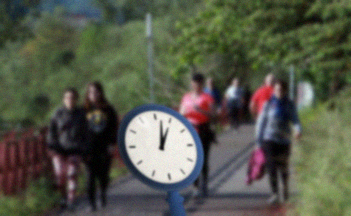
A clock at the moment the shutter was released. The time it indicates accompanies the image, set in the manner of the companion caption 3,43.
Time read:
1,02
